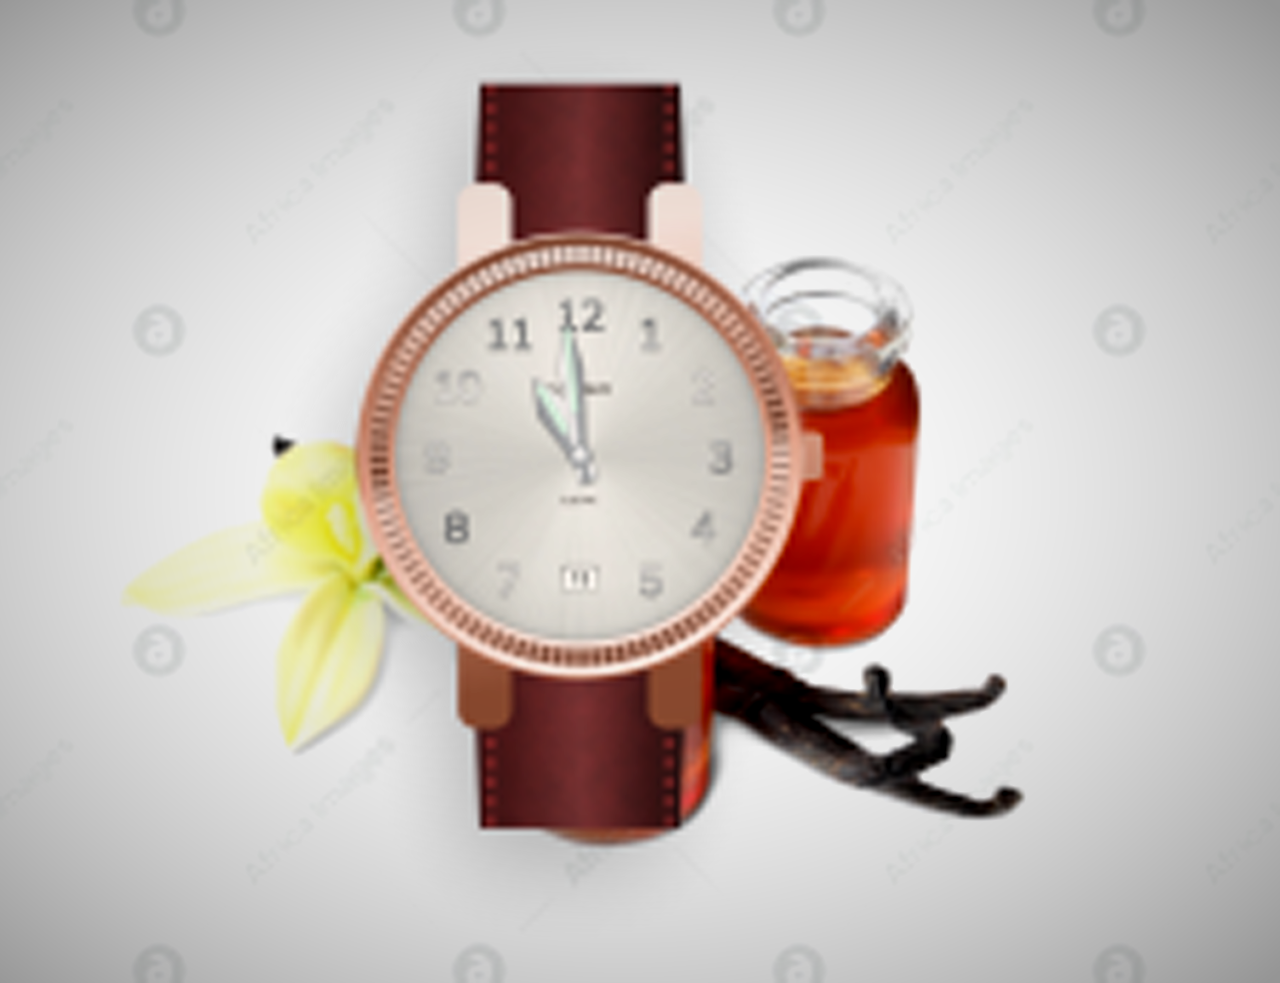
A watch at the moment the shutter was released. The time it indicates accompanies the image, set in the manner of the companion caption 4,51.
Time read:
10,59
